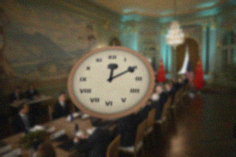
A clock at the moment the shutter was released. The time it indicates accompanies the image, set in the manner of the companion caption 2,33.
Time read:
12,10
